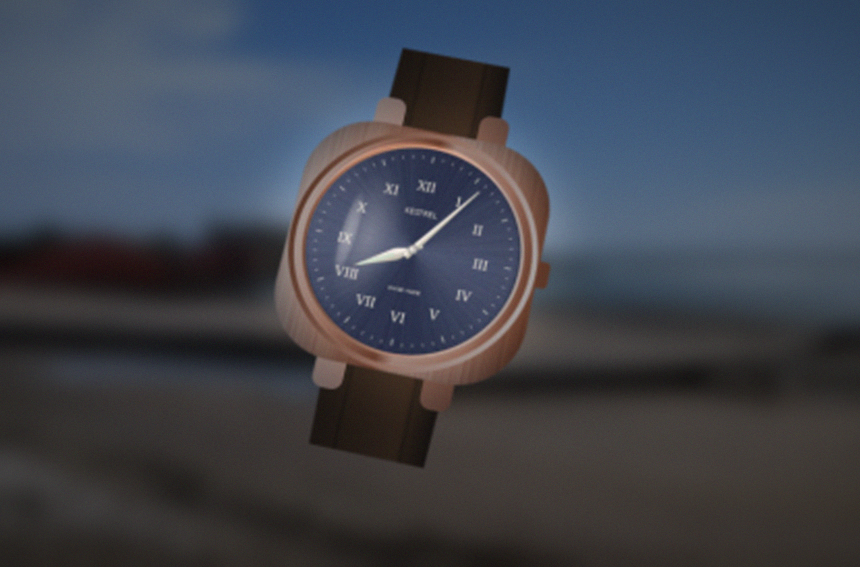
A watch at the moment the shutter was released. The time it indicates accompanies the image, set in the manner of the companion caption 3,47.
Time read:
8,06
